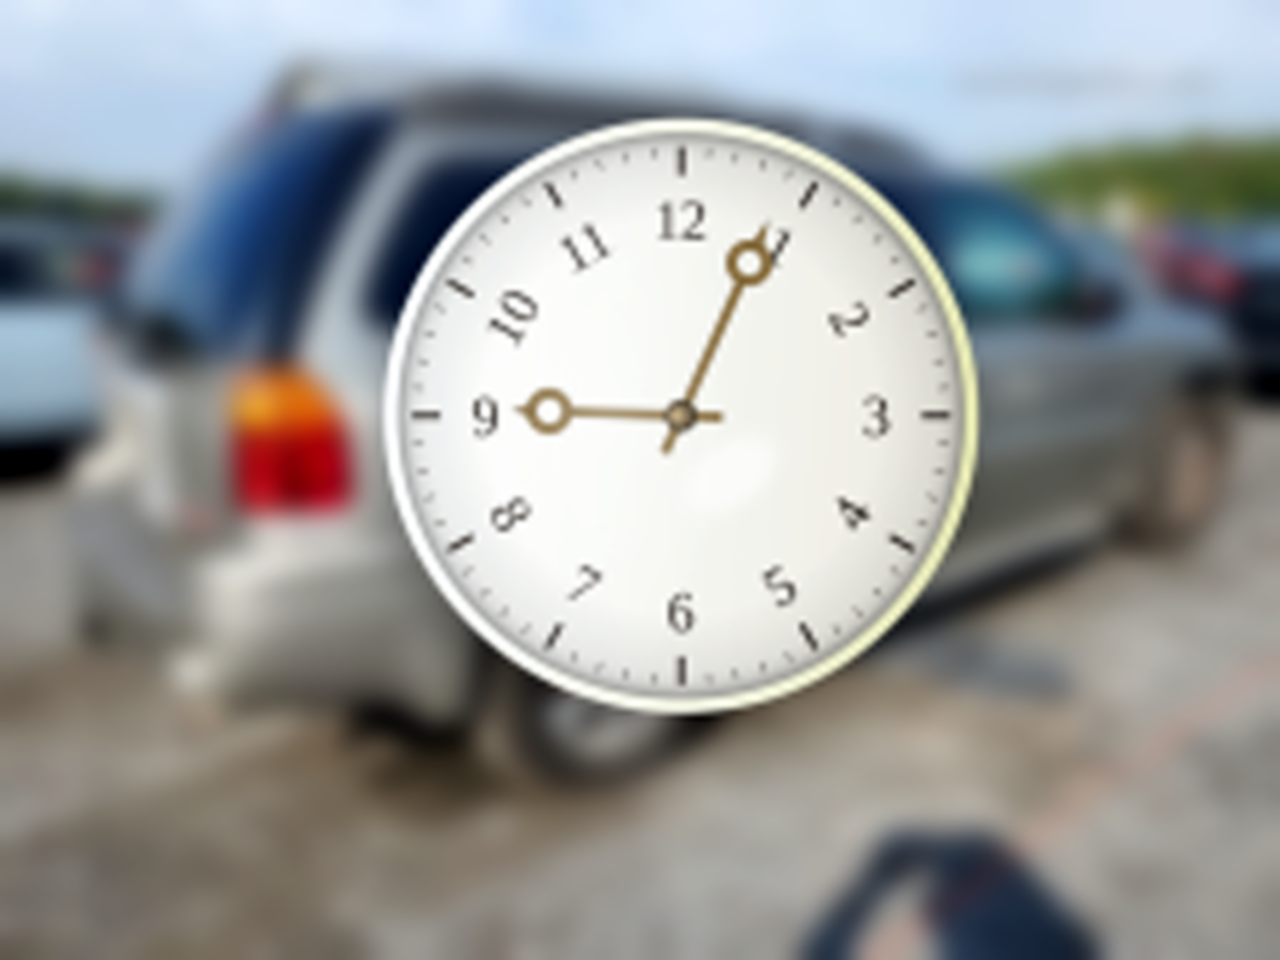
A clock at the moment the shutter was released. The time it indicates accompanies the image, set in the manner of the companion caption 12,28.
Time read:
9,04
